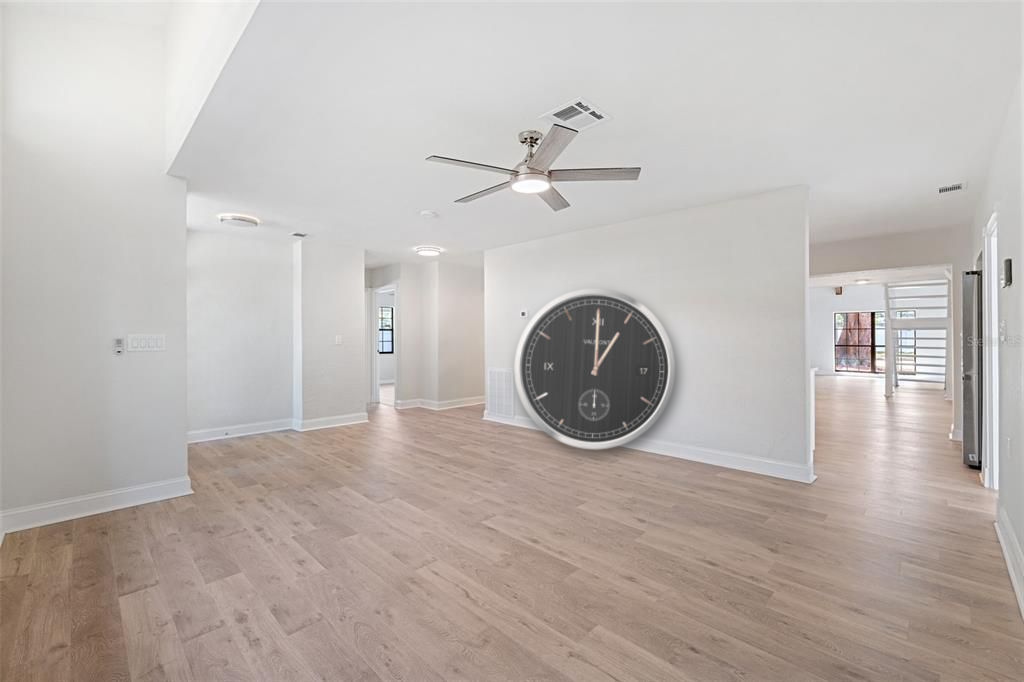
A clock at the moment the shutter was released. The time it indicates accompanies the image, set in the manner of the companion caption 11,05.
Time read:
1,00
